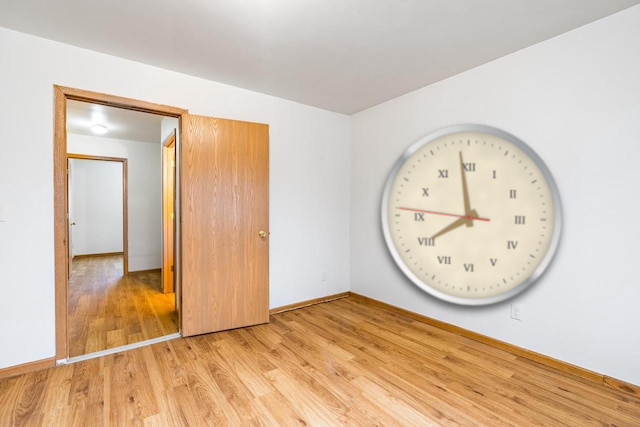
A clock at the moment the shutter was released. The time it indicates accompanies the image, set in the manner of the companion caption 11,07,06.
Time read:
7,58,46
